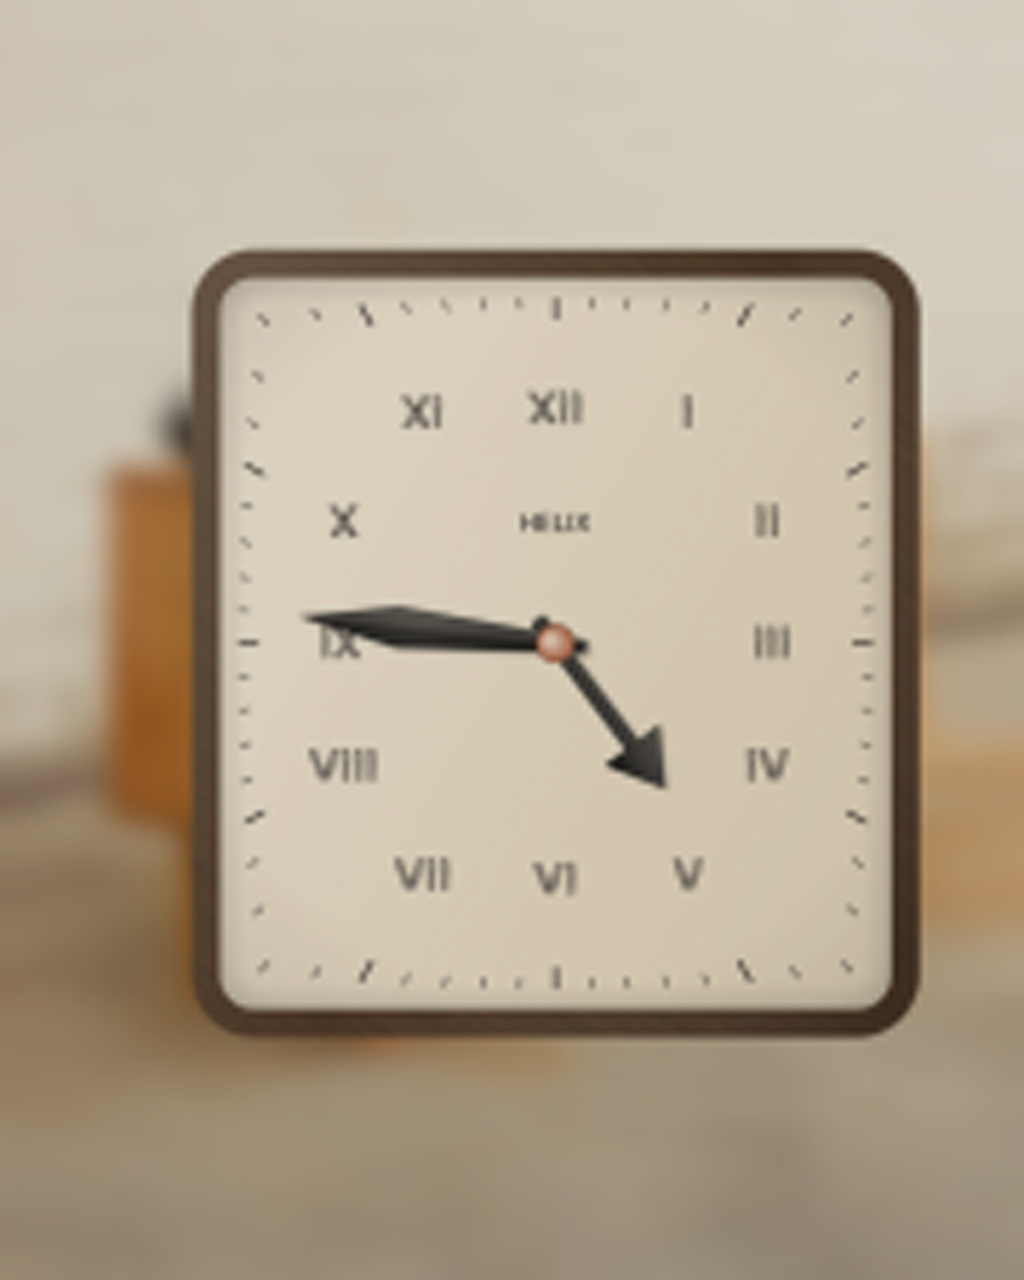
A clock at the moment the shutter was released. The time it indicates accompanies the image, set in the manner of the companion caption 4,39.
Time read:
4,46
